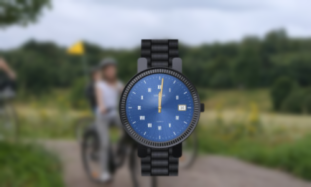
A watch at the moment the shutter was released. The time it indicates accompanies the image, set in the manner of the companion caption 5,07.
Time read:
12,01
